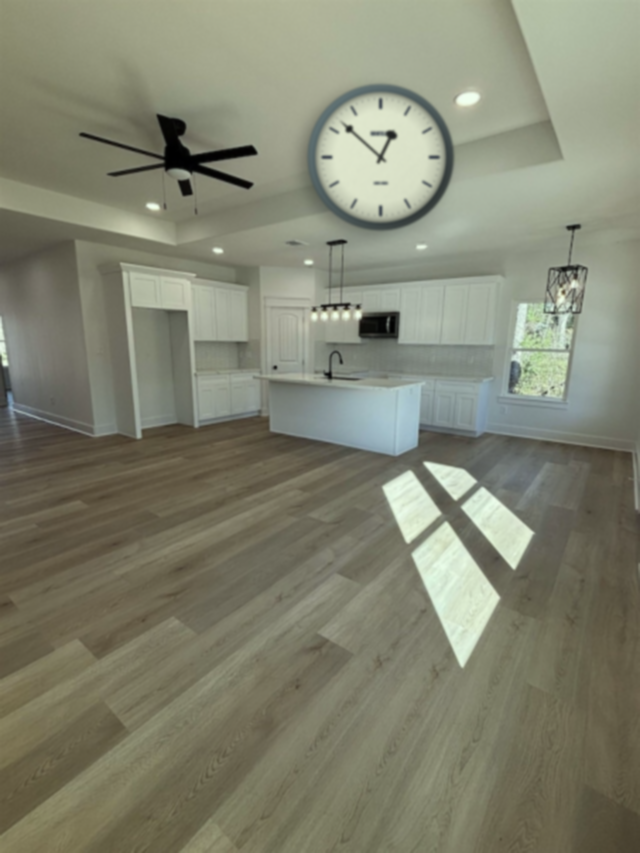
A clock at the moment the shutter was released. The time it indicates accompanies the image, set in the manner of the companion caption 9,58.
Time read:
12,52
